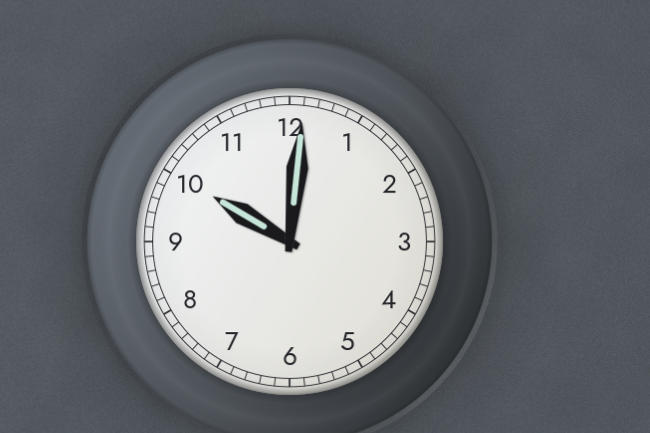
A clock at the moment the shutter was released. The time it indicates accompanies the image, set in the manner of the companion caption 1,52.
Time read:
10,01
